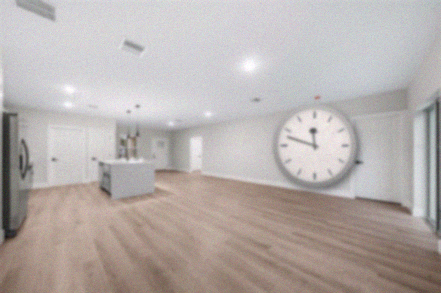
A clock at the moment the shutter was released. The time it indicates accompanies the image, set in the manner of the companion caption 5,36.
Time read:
11,48
